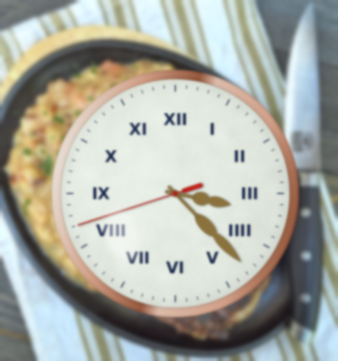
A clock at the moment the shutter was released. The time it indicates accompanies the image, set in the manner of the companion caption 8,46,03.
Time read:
3,22,42
